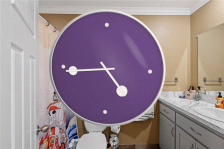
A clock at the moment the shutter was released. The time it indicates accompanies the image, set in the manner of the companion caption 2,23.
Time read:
4,44
